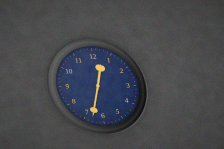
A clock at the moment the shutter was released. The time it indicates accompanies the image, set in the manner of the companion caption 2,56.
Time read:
12,33
